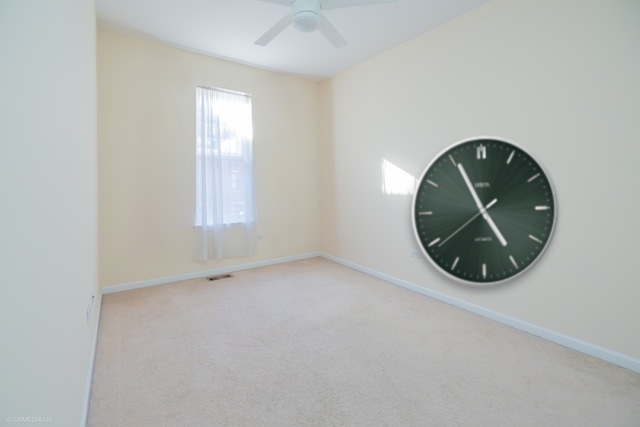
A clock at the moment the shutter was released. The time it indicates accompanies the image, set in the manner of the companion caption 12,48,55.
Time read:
4,55,39
